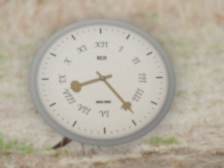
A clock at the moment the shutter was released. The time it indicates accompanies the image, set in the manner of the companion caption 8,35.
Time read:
8,24
